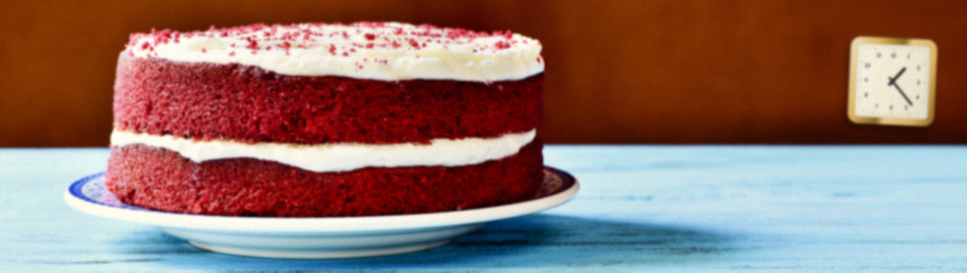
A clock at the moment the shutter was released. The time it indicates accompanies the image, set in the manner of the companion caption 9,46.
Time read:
1,23
